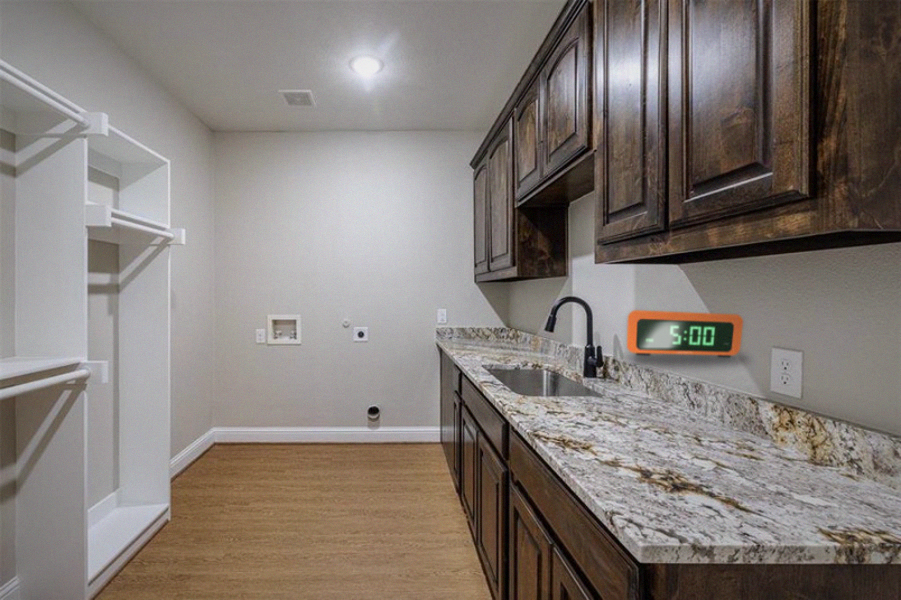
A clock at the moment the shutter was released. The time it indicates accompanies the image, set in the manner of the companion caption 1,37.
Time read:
5,00
